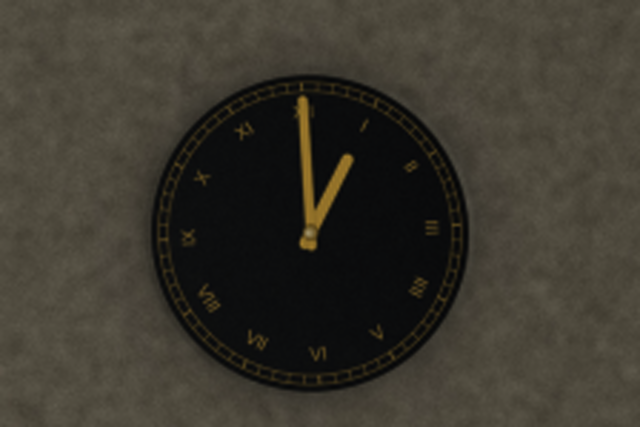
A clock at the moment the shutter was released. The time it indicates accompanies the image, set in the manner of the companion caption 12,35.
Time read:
1,00
